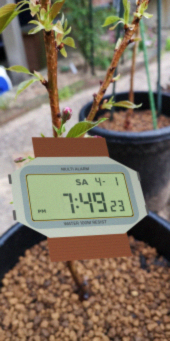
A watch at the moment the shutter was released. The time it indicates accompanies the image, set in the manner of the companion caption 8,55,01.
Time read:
7,49,23
